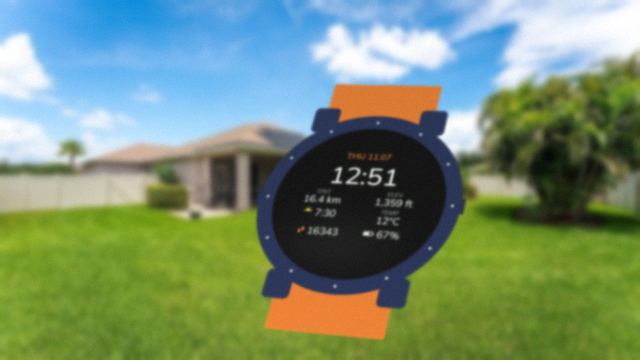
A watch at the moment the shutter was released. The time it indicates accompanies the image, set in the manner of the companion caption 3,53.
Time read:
12,51
